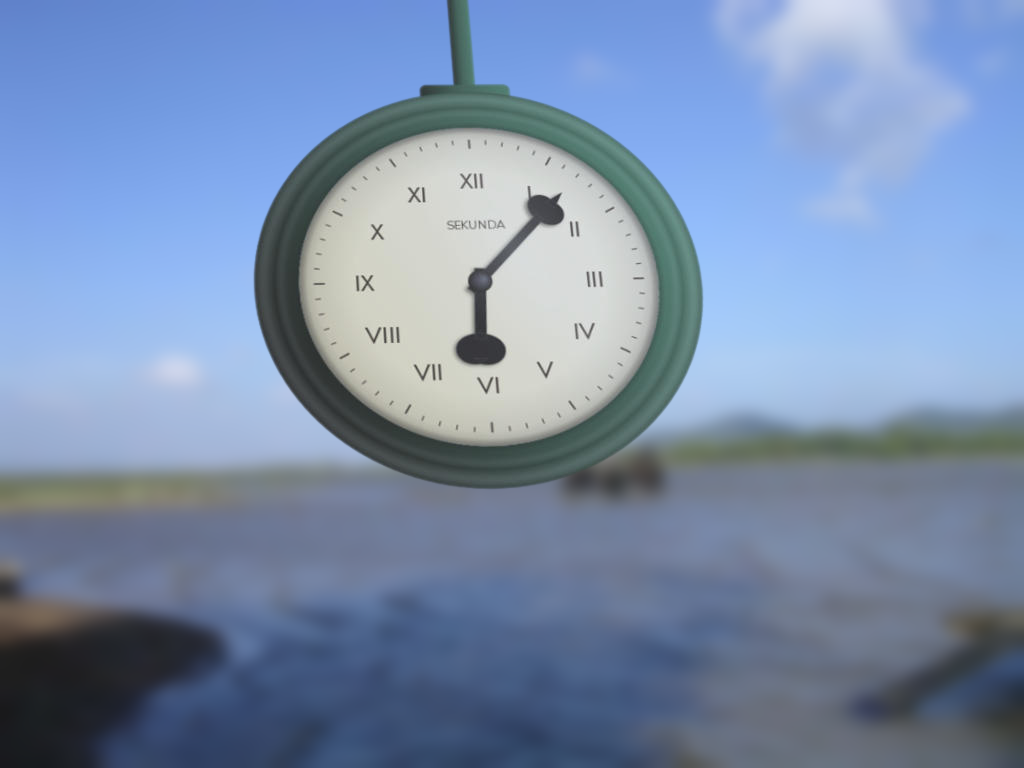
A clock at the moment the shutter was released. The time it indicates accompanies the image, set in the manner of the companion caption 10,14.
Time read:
6,07
